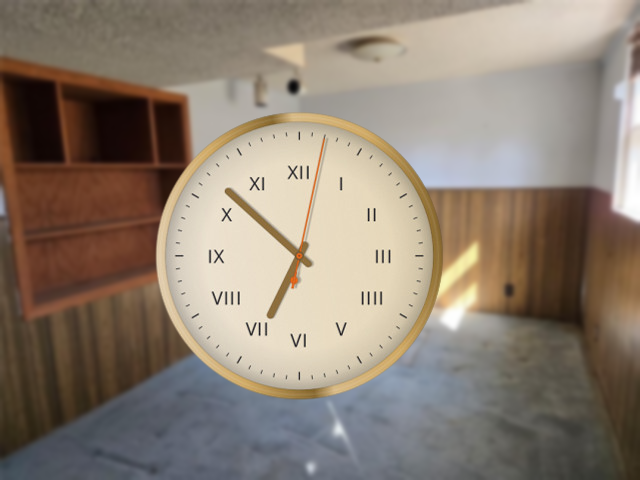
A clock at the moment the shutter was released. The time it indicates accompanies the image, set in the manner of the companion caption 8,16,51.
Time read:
6,52,02
